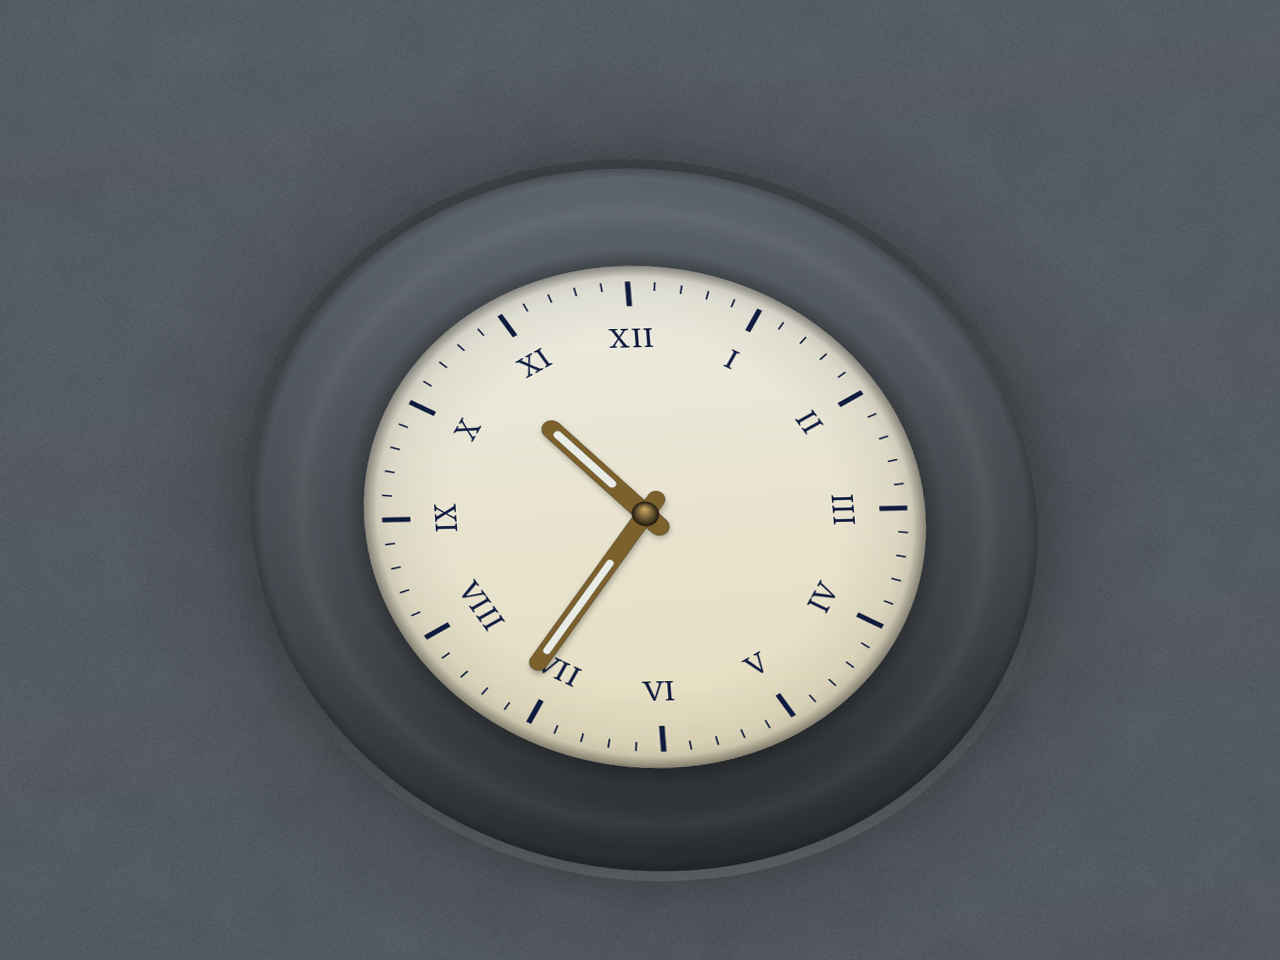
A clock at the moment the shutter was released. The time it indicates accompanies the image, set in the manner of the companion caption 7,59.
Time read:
10,36
